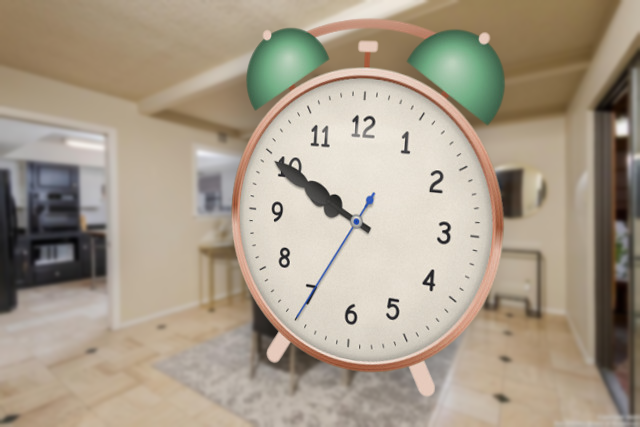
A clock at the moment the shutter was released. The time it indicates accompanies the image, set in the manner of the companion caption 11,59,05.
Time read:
9,49,35
